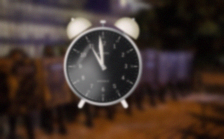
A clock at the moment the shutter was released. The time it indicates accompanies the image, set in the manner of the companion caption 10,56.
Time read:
10,59
